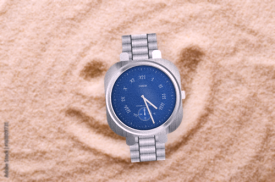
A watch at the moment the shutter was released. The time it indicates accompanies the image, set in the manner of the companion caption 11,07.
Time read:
4,27
